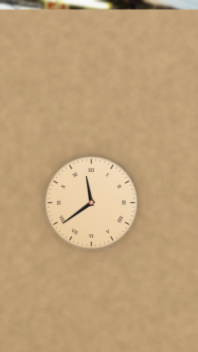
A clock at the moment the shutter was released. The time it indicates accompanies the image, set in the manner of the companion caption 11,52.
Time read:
11,39
